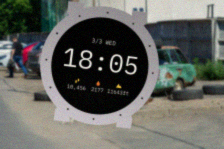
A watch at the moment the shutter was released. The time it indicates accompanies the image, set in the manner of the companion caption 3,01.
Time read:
18,05
